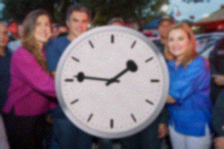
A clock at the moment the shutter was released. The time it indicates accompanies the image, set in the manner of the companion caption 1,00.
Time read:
1,46
